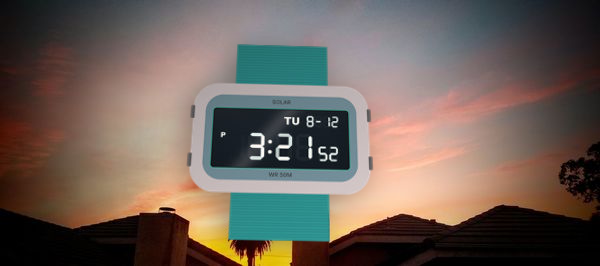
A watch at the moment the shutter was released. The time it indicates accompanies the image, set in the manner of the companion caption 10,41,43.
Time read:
3,21,52
